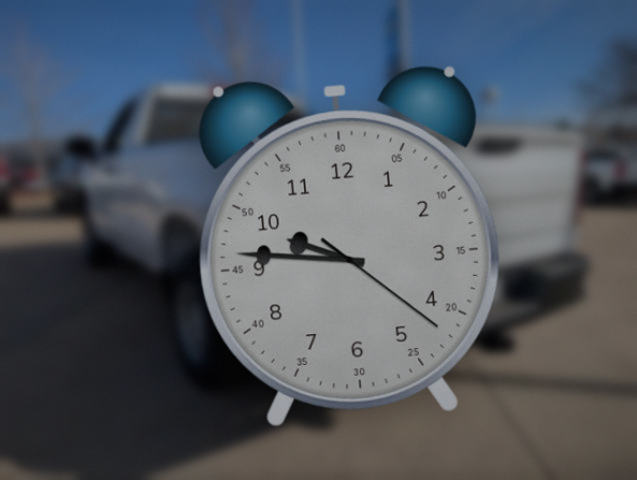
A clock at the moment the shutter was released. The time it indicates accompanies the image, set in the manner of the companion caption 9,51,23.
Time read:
9,46,22
